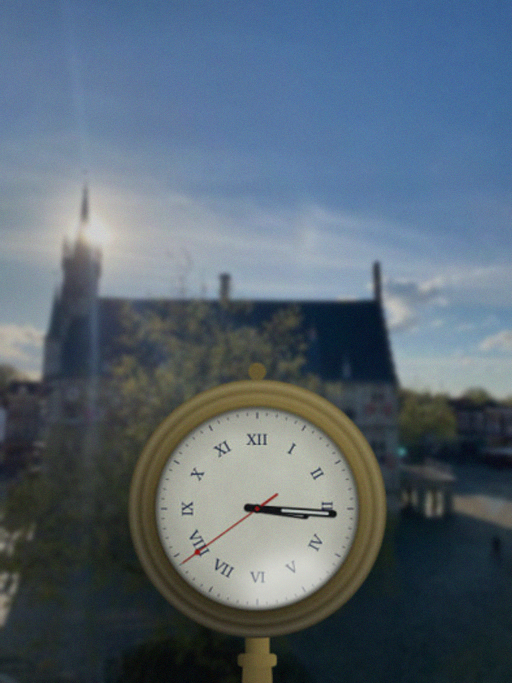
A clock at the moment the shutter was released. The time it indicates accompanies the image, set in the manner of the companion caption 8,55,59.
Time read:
3,15,39
